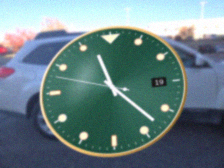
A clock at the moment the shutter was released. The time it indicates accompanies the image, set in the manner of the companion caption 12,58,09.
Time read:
11,22,48
